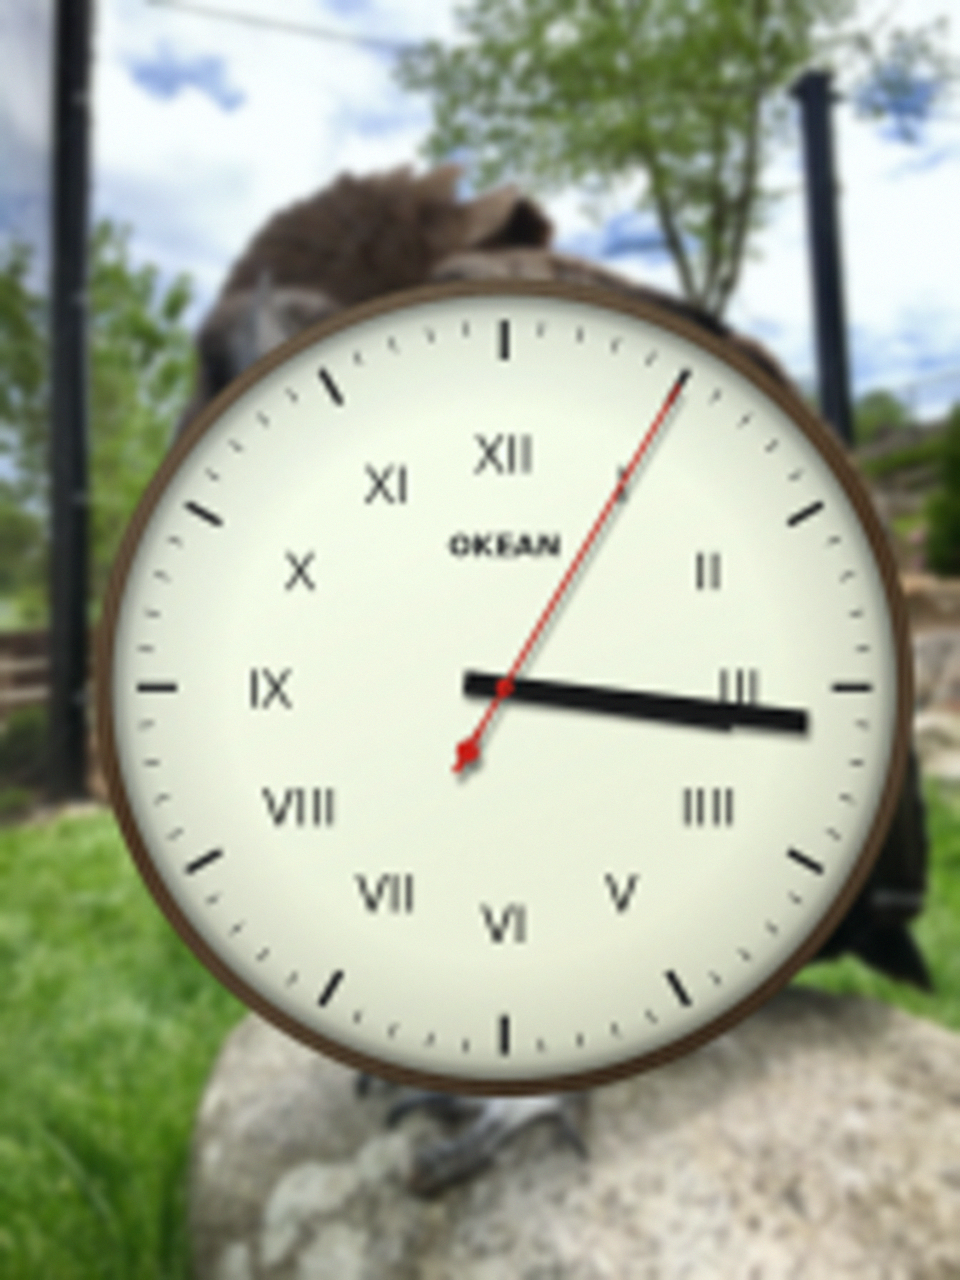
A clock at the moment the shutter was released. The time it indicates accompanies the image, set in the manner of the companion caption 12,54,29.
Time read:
3,16,05
